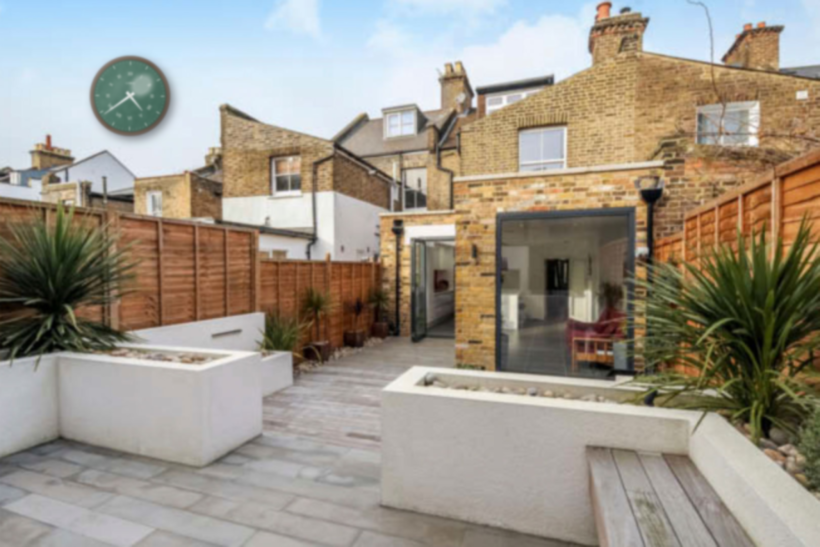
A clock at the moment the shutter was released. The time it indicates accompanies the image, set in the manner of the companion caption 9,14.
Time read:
4,39
